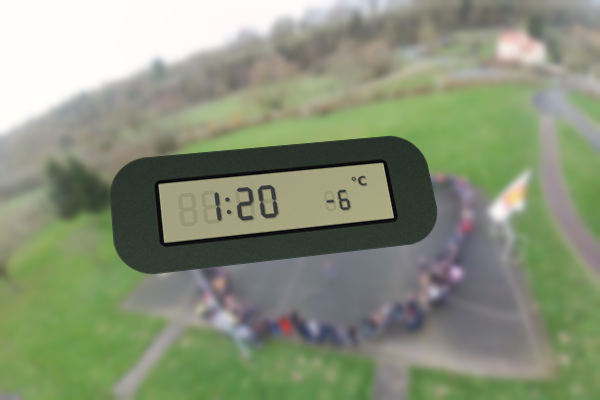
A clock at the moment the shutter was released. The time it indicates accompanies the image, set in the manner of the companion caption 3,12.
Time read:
1,20
